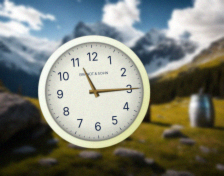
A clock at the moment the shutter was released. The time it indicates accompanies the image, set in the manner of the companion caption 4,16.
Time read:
11,15
